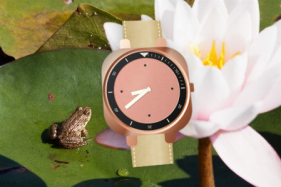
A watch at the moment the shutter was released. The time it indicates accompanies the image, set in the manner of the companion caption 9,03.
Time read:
8,39
